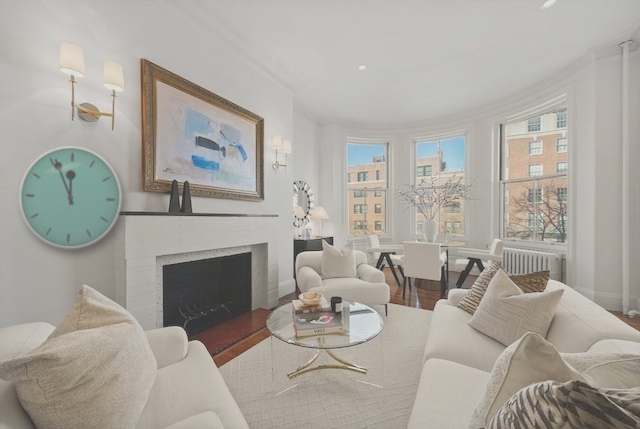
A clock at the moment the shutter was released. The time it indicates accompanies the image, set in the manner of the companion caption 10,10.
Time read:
11,56
